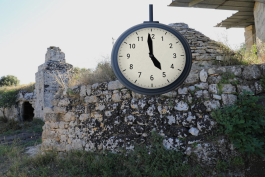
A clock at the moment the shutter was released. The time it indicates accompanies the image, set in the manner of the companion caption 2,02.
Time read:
4,59
